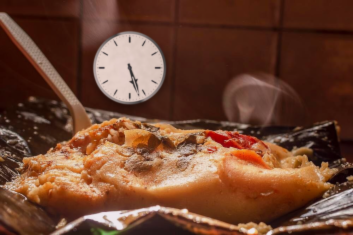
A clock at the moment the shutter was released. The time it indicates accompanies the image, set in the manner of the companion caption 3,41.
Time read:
5,27
